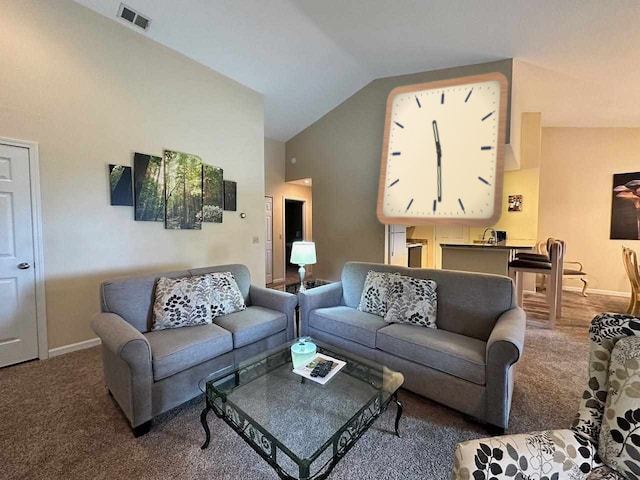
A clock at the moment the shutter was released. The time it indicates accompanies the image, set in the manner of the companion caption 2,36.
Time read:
11,29
